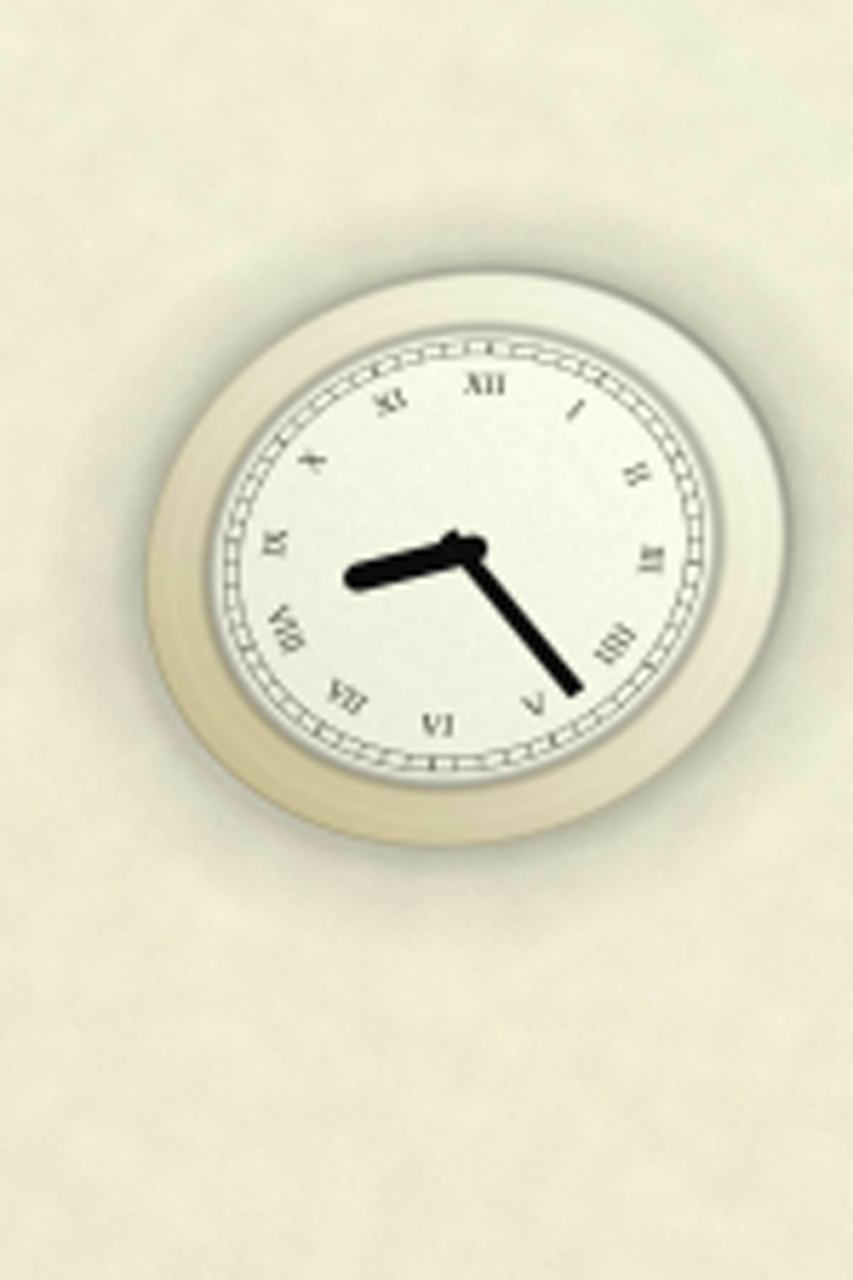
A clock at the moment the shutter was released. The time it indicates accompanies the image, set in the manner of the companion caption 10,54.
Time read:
8,23
